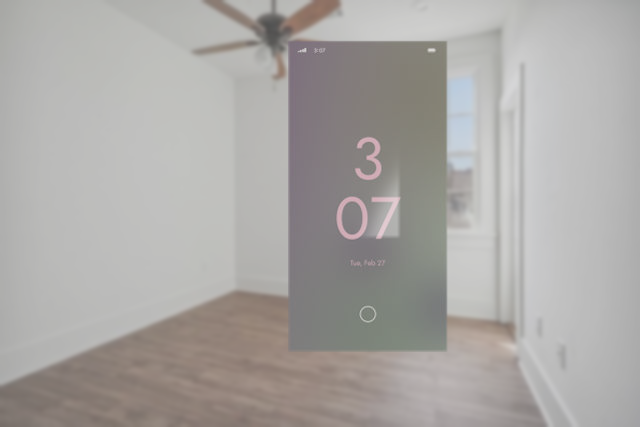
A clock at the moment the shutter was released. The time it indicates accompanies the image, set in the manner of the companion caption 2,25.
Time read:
3,07
